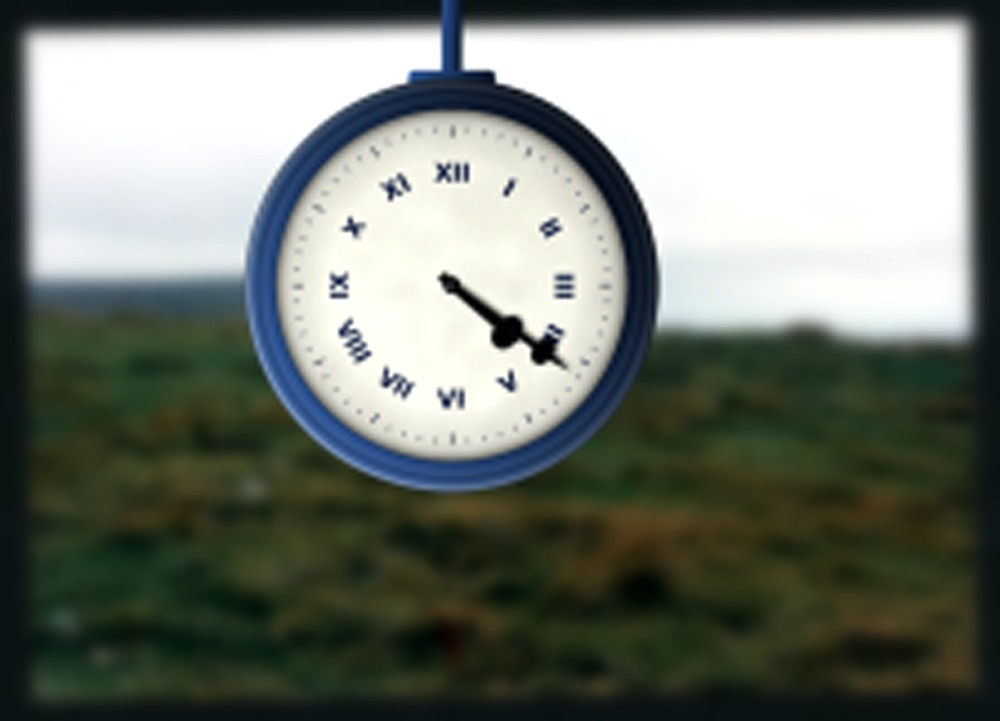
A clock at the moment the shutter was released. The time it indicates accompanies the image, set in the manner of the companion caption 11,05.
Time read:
4,21
